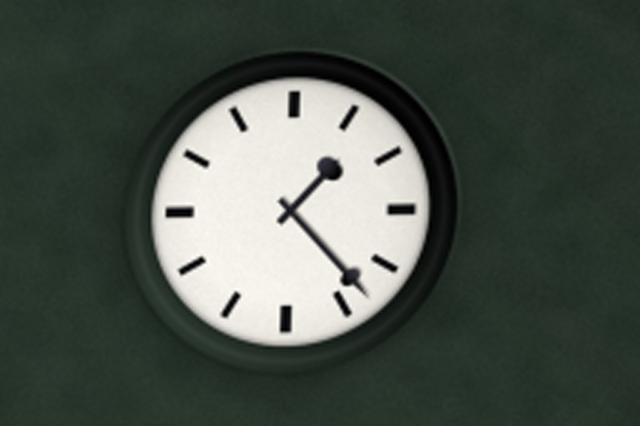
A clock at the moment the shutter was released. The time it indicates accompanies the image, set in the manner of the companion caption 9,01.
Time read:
1,23
